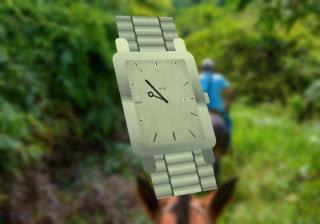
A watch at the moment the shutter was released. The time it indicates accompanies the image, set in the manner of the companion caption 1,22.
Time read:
9,54
